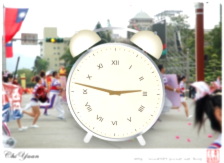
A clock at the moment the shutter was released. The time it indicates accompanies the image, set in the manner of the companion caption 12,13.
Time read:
2,47
